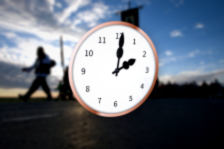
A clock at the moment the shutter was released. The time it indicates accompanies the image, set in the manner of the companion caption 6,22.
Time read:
2,01
